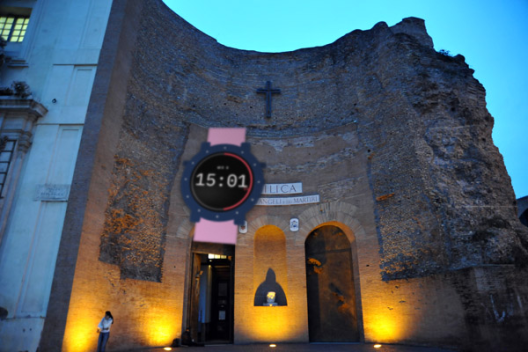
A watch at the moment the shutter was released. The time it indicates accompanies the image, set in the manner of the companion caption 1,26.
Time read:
15,01
